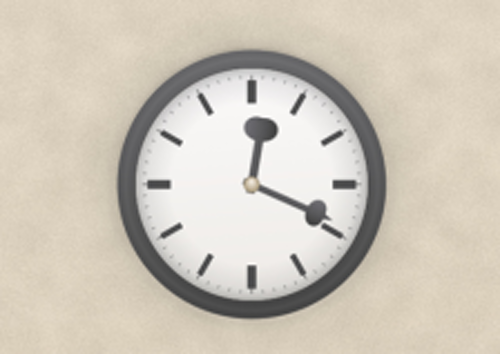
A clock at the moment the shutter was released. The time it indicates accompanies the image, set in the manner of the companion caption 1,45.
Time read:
12,19
